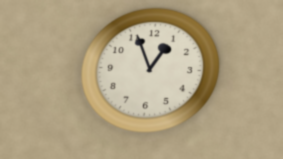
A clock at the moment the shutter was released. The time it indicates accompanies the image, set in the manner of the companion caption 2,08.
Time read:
12,56
